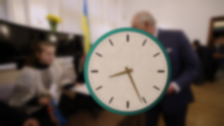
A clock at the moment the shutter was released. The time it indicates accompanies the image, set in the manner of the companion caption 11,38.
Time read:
8,26
